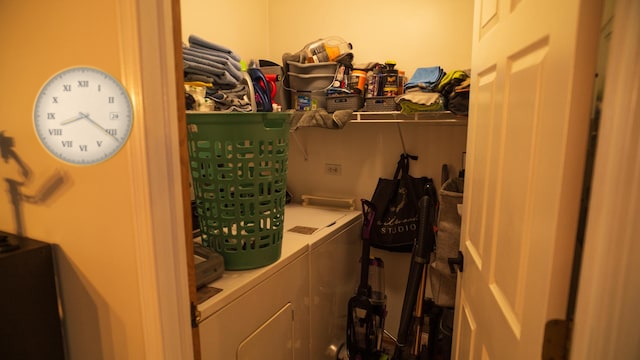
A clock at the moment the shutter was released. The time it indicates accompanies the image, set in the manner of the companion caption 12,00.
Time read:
8,21
